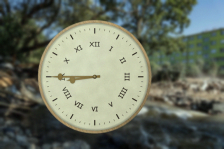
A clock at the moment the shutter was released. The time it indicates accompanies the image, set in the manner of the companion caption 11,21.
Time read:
8,45
